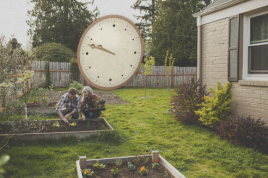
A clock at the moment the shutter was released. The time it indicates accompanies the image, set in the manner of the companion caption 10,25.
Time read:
9,48
